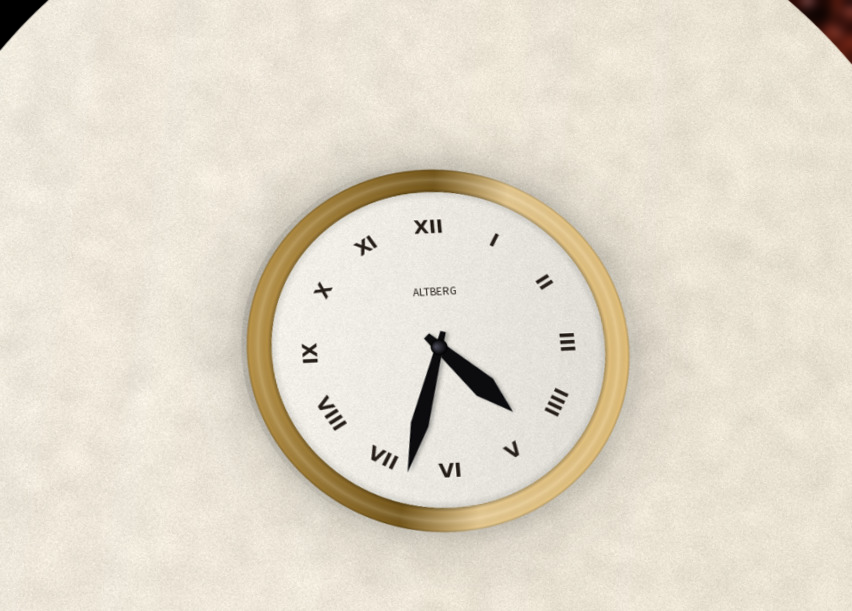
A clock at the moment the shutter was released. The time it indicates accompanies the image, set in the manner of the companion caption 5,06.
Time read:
4,33
